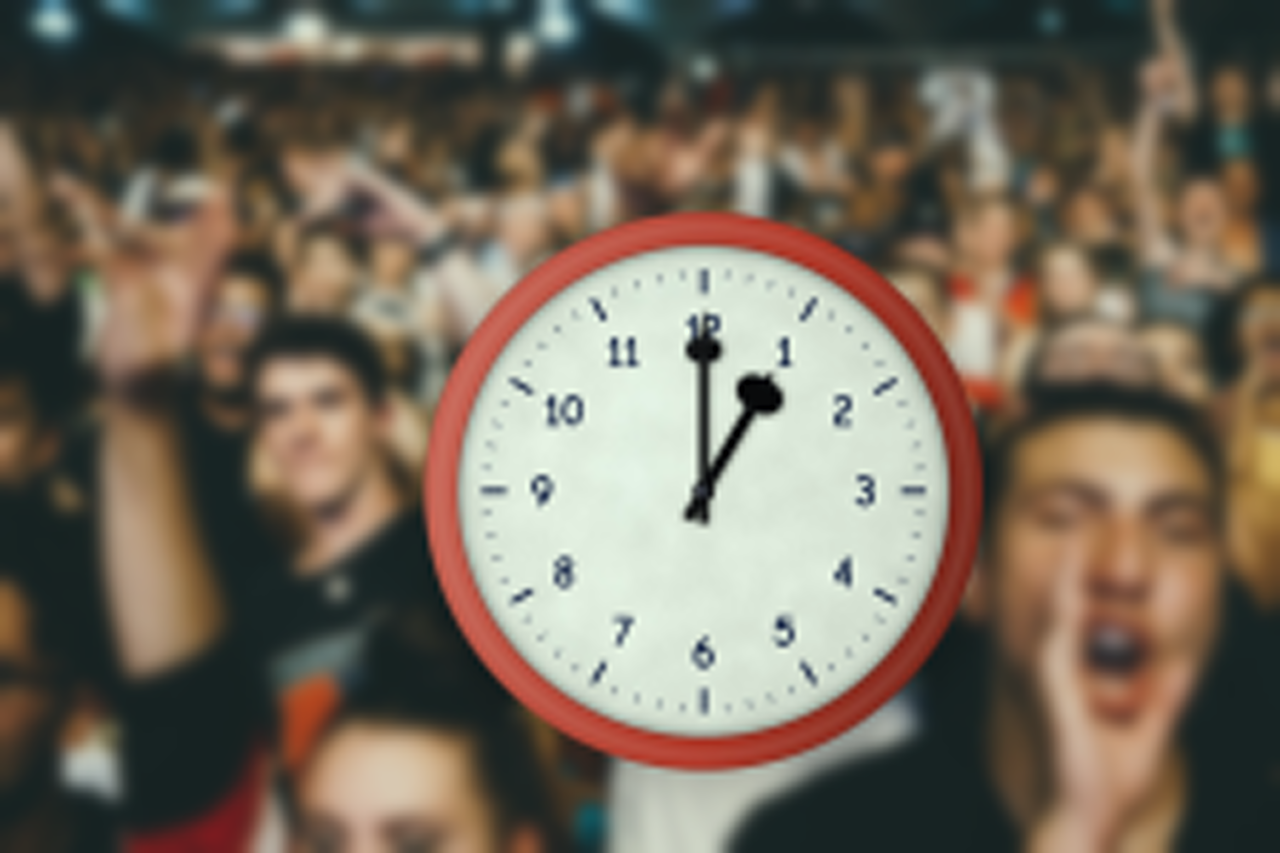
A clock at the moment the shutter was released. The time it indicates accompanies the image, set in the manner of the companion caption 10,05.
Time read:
1,00
